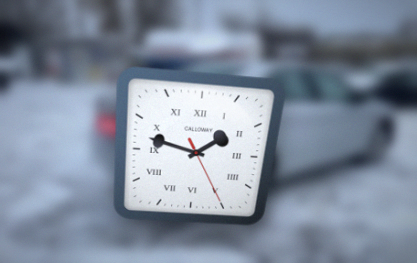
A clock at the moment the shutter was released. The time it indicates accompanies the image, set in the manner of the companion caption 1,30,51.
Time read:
1,47,25
